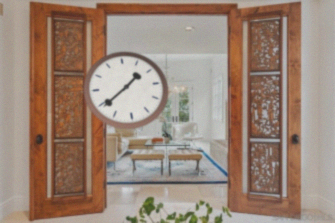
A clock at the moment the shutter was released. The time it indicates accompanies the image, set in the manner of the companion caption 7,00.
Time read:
1,39
